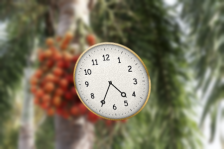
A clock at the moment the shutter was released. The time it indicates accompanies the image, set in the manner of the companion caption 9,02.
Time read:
4,35
